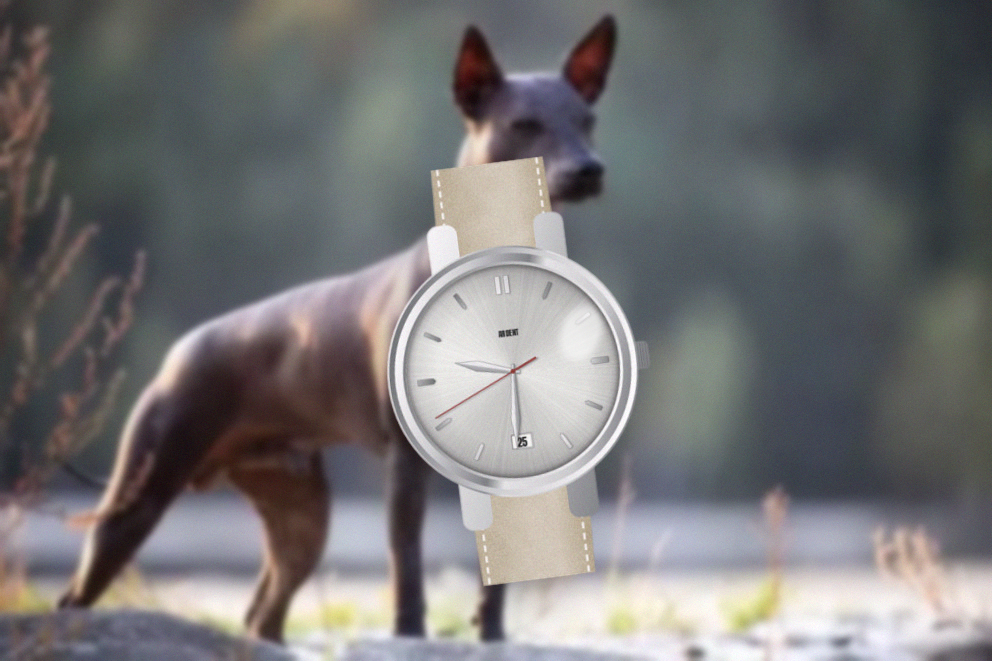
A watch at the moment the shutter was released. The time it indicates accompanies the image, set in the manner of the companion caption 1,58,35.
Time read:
9,30,41
